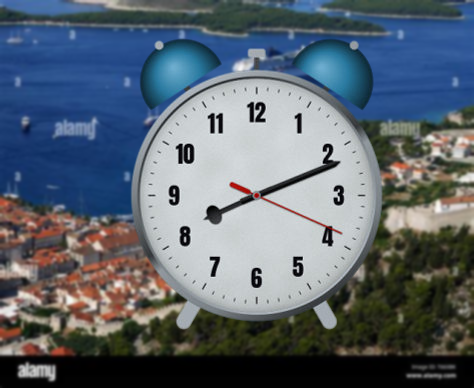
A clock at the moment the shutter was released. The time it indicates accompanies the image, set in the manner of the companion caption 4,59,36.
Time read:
8,11,19
